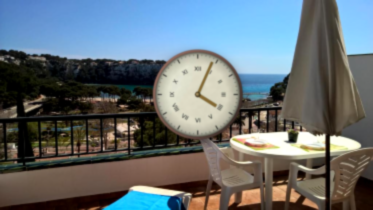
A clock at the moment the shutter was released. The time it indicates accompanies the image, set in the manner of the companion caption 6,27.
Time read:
4,04
